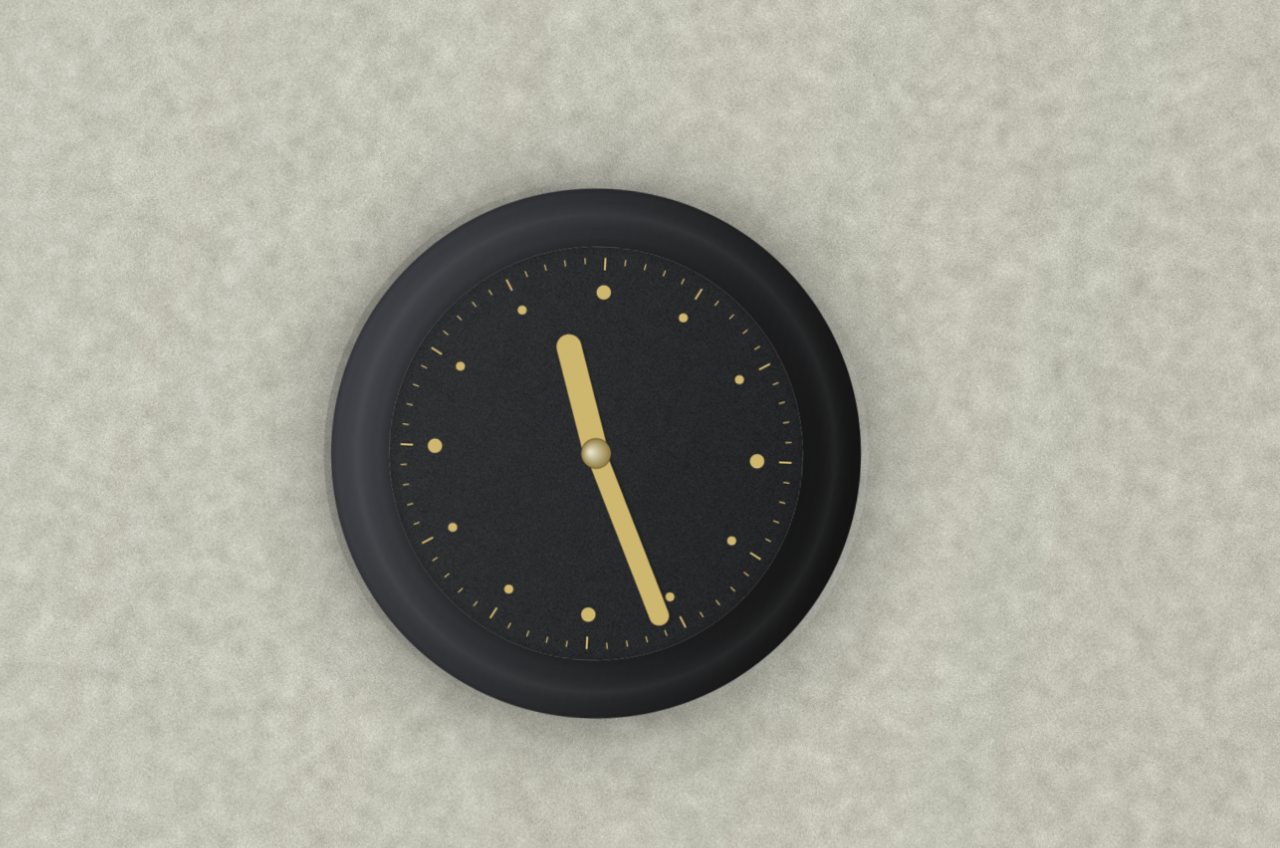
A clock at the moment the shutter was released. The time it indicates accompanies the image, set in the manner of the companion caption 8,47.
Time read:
11,26
